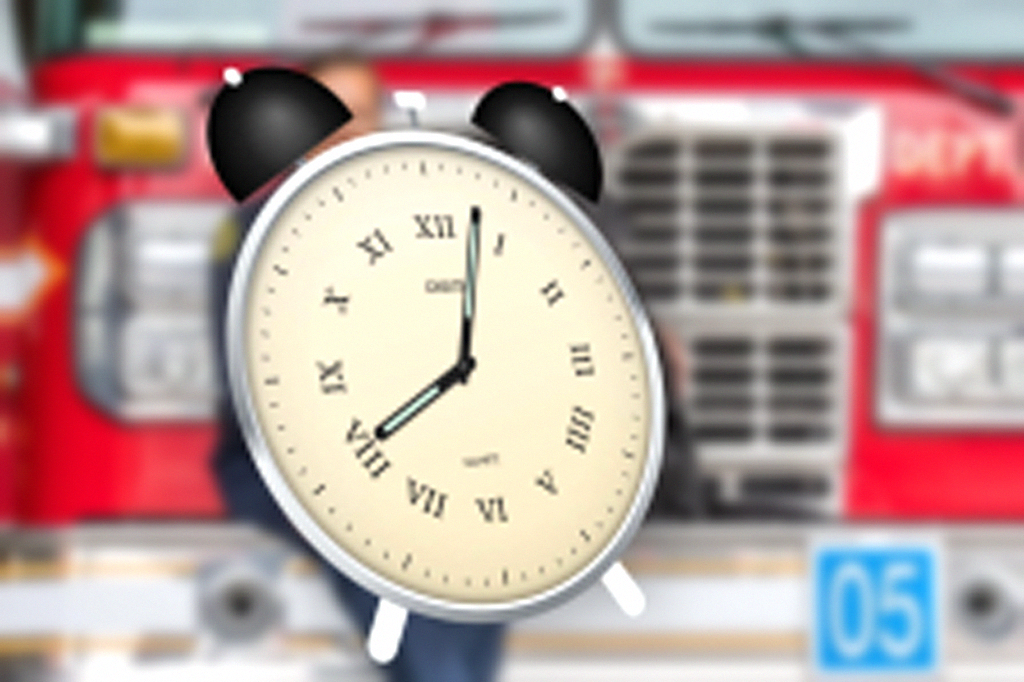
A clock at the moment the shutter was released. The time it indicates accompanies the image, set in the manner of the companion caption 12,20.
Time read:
8,03
